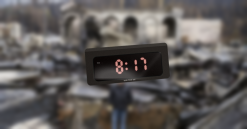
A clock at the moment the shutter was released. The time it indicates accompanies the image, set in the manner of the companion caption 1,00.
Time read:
8,17
